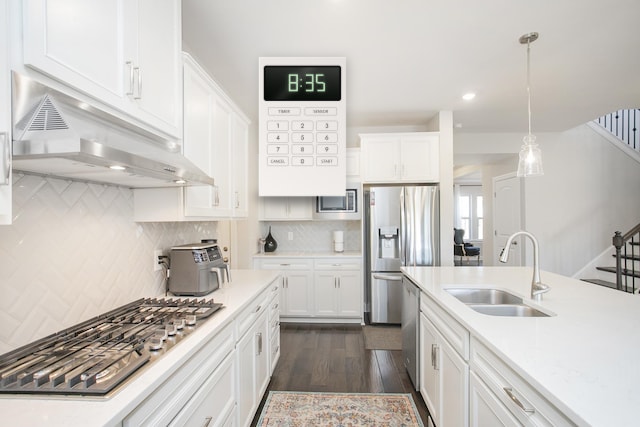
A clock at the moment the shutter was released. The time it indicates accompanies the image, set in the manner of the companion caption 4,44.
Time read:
8,35
